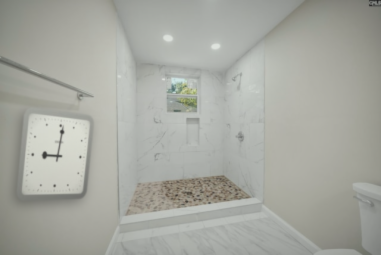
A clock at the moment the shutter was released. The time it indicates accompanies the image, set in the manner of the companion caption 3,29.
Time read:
9,01
